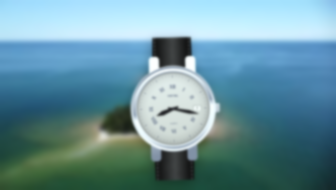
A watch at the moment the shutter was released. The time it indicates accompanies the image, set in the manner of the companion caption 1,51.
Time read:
8,17
